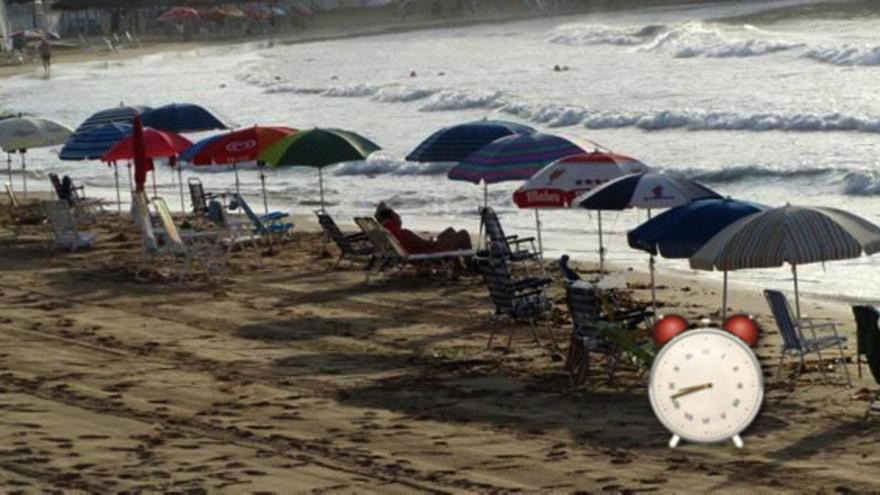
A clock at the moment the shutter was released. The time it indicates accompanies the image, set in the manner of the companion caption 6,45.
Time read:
8,42
